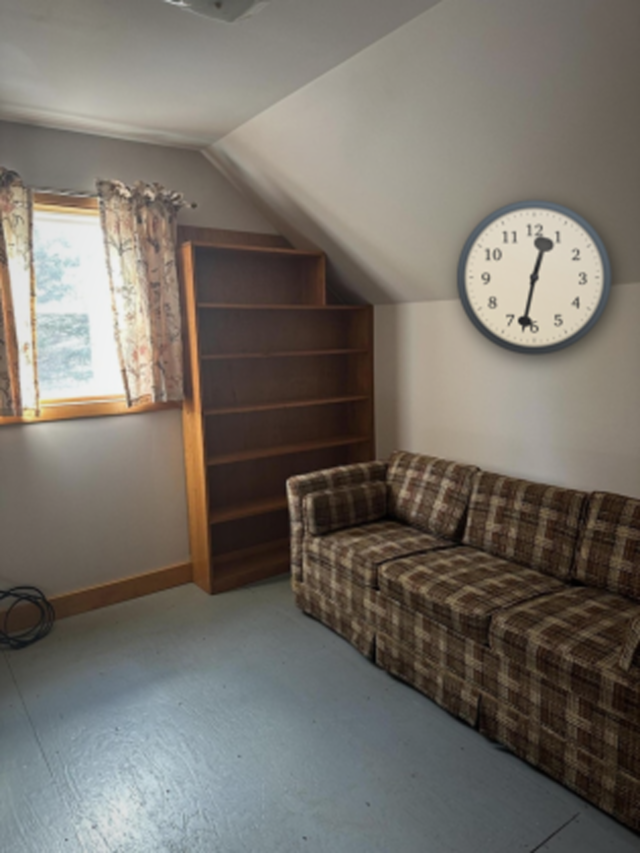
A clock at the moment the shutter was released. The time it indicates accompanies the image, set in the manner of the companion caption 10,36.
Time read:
12,32
